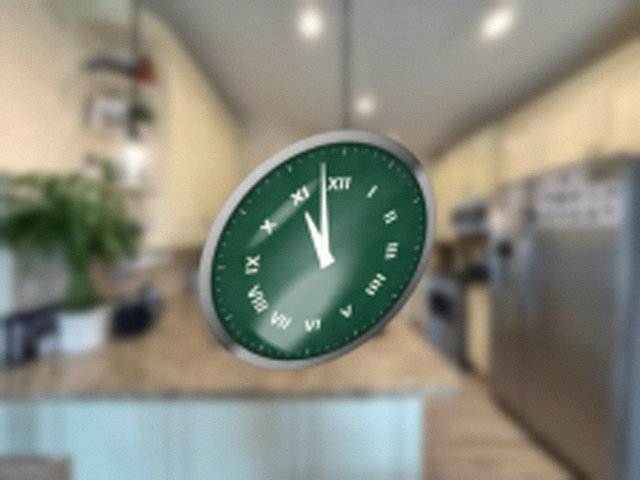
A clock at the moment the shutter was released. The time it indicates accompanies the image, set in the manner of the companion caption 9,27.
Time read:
10,58
